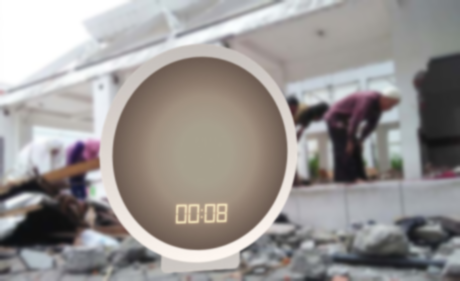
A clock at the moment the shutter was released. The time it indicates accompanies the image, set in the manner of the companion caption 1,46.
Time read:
0,08
